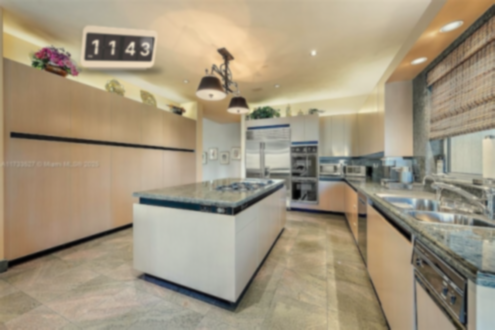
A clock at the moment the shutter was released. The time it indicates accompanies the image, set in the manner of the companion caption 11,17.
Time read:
11,43
